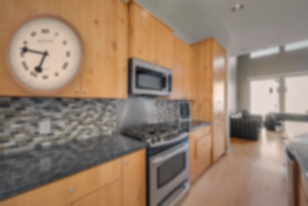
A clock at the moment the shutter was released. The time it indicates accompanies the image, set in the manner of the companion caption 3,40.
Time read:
6,47
